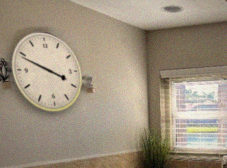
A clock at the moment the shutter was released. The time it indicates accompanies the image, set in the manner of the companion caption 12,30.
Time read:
3,49
